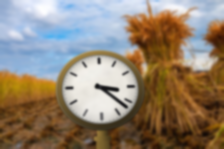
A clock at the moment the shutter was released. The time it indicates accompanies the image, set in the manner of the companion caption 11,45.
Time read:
3,22
